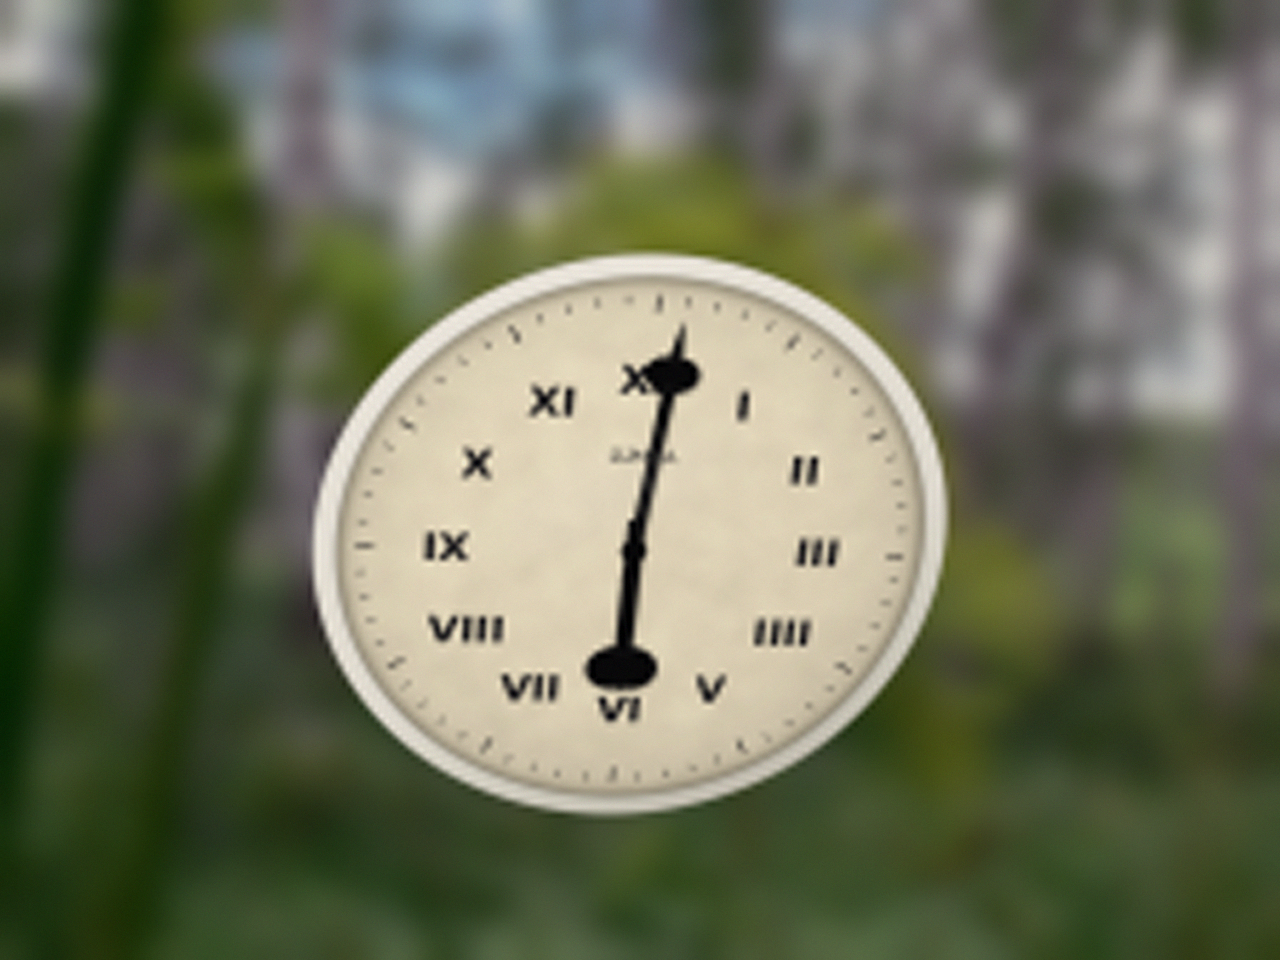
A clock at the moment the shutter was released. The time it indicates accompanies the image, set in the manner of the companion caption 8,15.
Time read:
6,01
